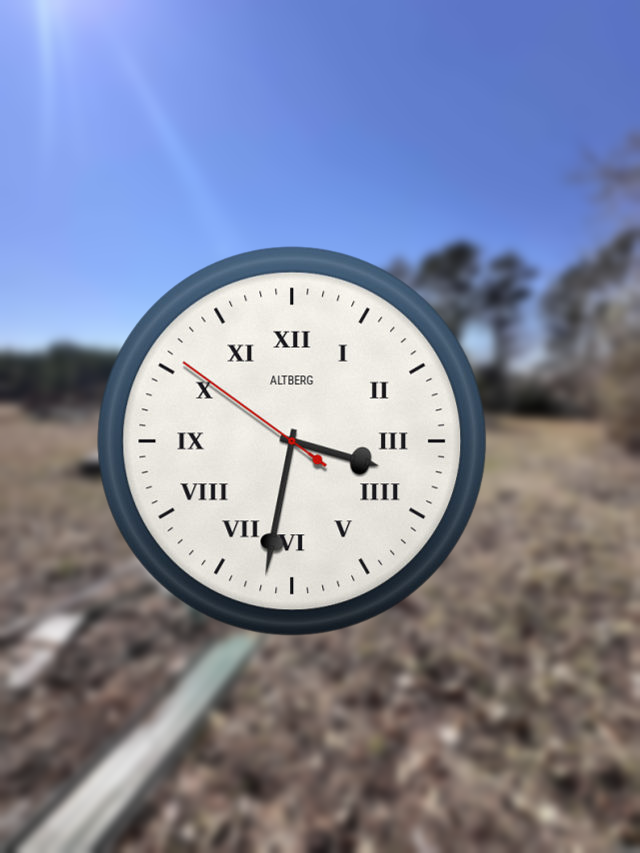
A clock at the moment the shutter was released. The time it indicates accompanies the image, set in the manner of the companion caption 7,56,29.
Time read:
3,31,51
